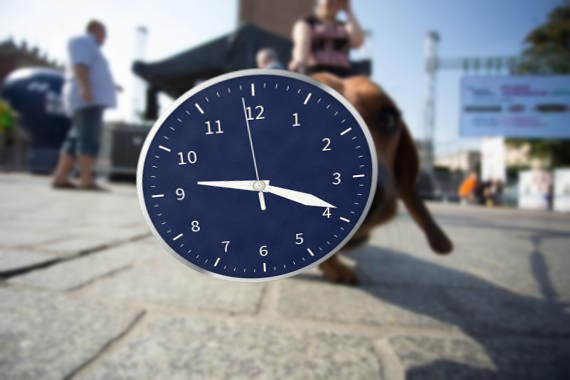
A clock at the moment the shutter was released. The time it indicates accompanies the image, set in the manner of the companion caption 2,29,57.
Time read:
9,18,59
